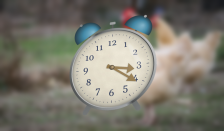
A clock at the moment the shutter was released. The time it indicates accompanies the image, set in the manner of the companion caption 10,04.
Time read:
3,21
